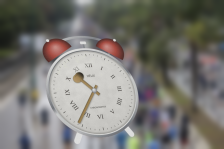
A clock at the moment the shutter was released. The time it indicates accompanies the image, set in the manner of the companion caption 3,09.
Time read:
10,36
